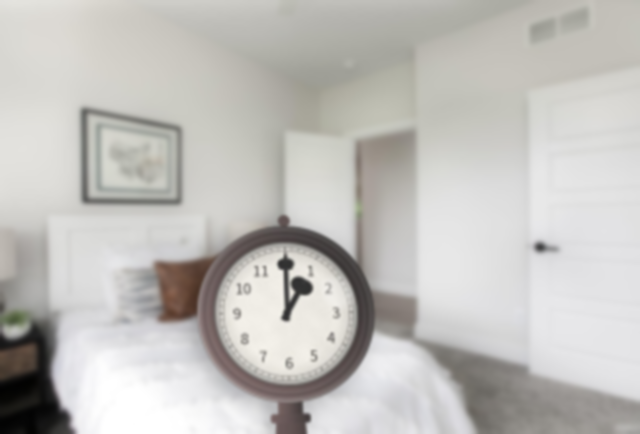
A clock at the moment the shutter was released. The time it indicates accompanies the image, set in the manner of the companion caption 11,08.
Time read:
1,00
